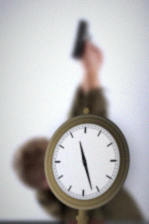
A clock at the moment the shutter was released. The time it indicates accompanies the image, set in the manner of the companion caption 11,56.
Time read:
11,27
